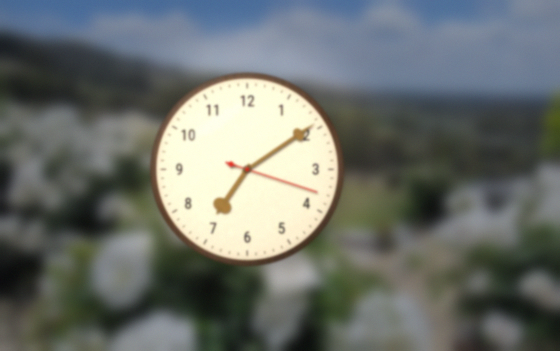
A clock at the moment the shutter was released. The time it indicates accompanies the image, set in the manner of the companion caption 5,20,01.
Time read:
7,09,18
